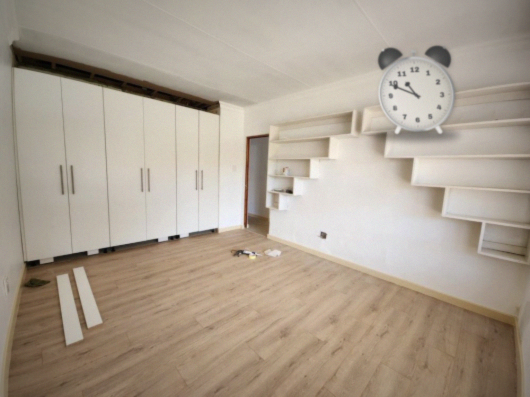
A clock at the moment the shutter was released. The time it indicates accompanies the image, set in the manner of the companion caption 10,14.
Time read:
10,49
